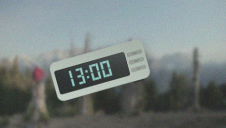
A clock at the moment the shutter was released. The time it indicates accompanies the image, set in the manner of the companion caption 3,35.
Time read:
13,00
